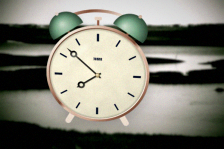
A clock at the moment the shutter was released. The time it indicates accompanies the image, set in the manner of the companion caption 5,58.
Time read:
7,52
